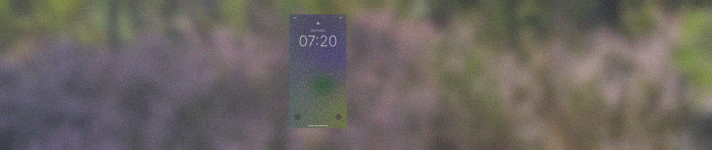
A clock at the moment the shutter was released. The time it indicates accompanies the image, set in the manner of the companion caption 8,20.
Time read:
7,20
